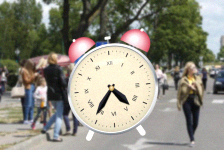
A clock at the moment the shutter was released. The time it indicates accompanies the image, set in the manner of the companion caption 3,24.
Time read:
4,36
